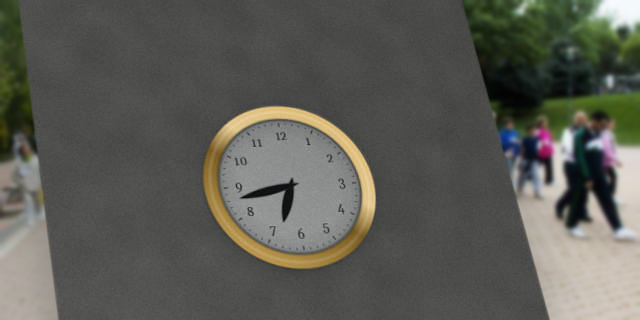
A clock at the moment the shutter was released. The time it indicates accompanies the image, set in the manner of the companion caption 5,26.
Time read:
6,43
